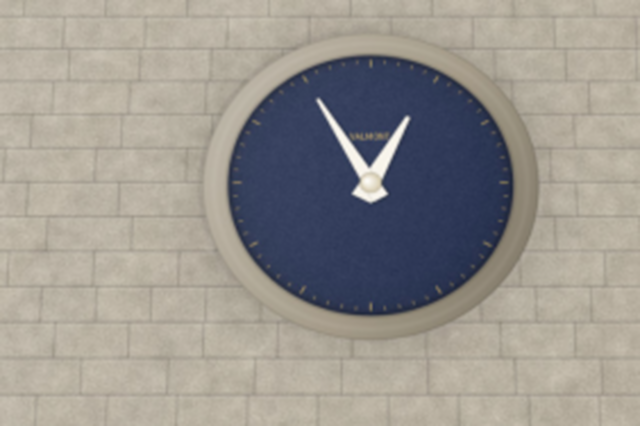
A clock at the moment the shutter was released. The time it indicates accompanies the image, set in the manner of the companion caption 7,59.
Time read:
12,55
